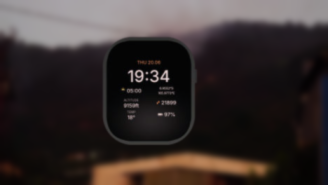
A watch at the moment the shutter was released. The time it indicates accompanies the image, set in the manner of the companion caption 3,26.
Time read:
19,34
